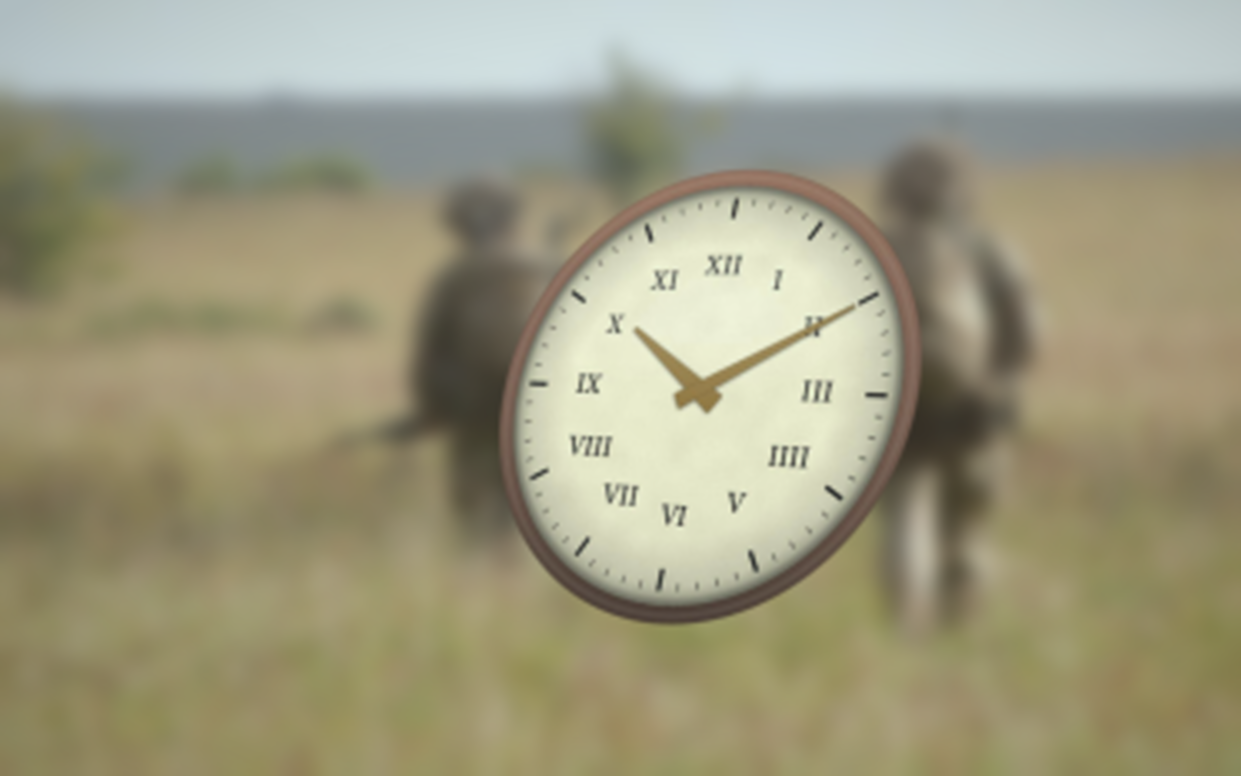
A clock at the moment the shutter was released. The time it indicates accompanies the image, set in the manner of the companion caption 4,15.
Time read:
10,10
